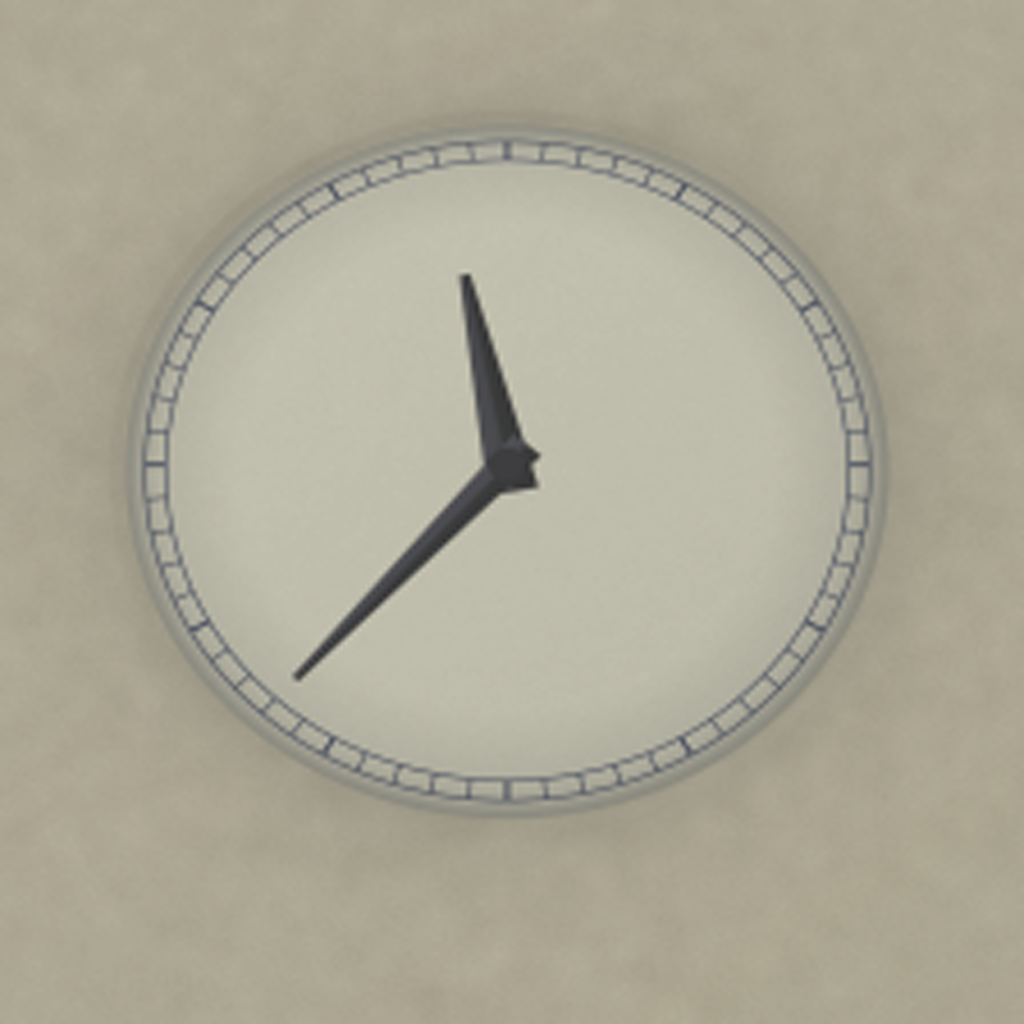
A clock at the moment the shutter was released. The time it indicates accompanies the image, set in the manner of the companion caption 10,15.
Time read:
11,37
